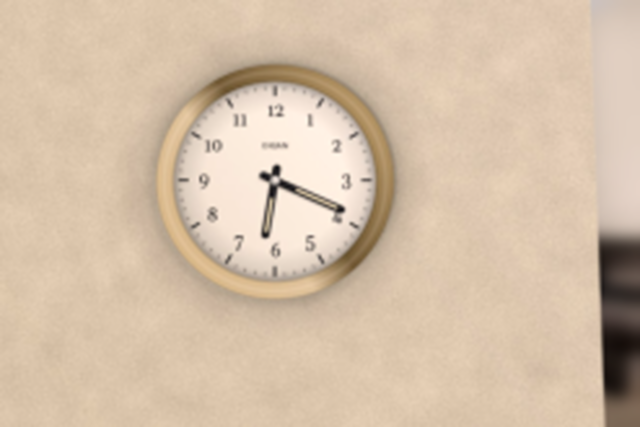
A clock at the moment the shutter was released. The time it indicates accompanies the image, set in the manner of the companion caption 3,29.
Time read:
6,19
